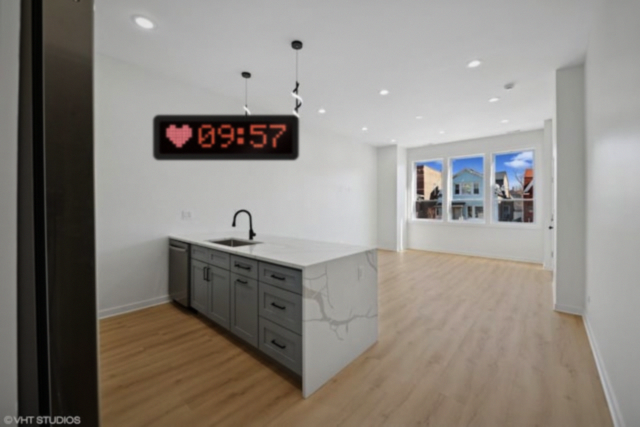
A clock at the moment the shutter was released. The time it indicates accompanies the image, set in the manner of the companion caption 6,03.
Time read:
9,57
